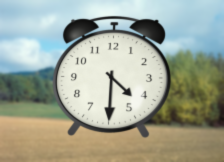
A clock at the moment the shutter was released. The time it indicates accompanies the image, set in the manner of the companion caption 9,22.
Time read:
4,30
